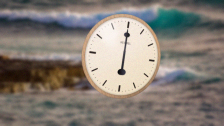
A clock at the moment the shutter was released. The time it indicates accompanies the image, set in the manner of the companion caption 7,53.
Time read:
6,00
